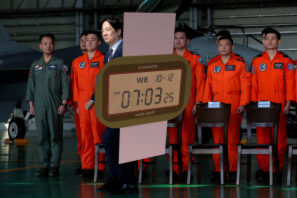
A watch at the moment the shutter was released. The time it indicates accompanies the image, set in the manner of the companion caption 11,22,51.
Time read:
7,03,25
